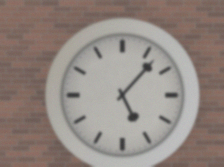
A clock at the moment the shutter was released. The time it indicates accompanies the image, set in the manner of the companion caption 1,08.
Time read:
5,07
